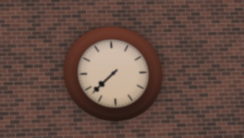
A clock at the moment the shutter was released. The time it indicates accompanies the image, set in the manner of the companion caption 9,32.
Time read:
7,38
